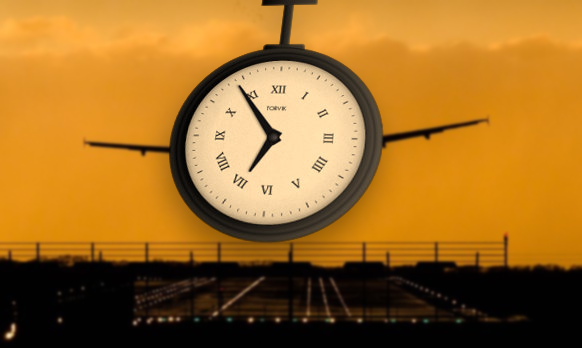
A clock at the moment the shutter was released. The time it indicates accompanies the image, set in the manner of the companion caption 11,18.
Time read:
6,54
